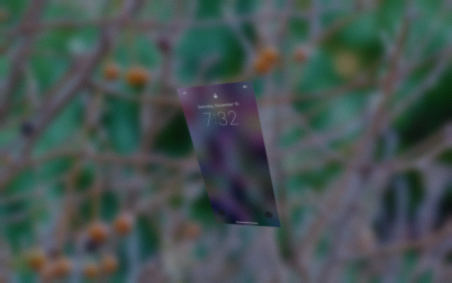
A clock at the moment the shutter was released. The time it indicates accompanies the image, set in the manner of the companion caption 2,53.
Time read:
7,32
